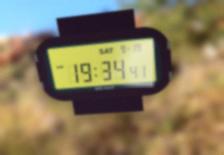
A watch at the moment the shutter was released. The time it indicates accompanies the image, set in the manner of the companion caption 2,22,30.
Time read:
19,34,41
